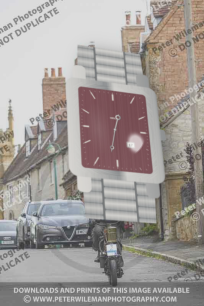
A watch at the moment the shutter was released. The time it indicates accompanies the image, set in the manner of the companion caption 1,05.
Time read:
12,32
